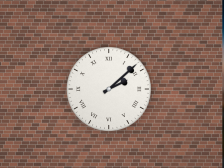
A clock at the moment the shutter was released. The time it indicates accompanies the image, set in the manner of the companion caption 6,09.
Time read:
2,08
